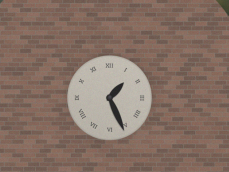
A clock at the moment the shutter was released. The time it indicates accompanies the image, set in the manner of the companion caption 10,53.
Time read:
1,26
